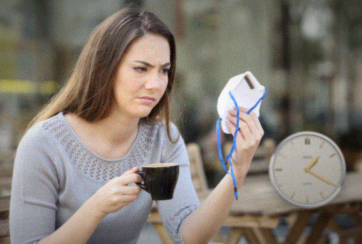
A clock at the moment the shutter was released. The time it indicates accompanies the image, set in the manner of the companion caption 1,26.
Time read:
1,20
